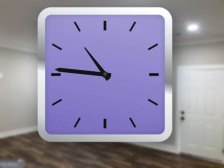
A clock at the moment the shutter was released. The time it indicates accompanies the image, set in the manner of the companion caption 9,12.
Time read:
10,46
